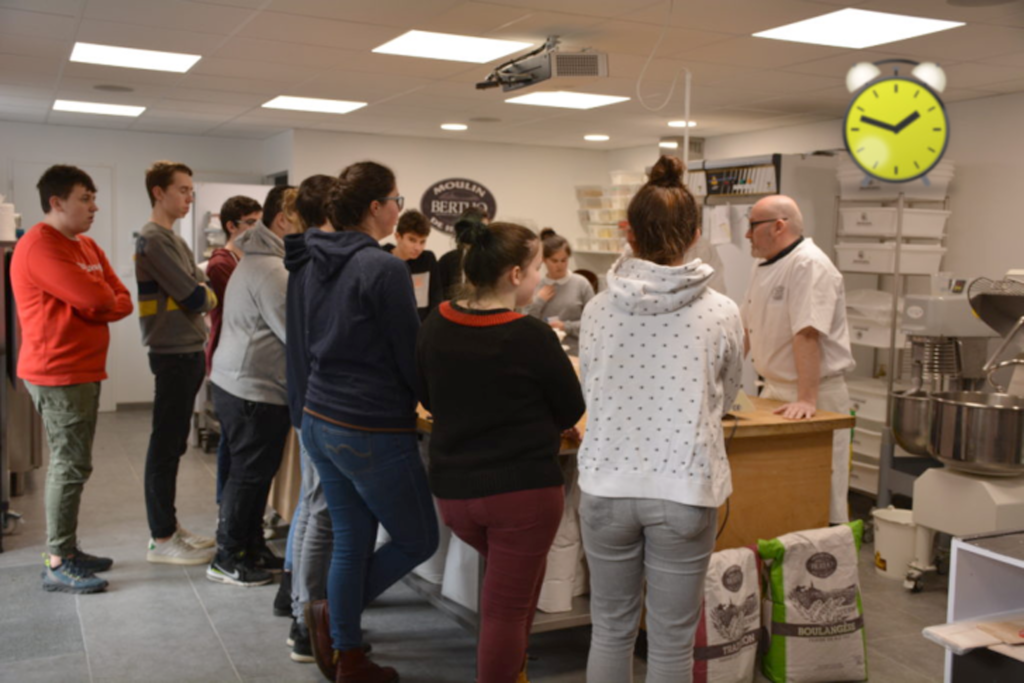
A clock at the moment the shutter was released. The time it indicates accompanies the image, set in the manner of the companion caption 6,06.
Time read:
1,48
